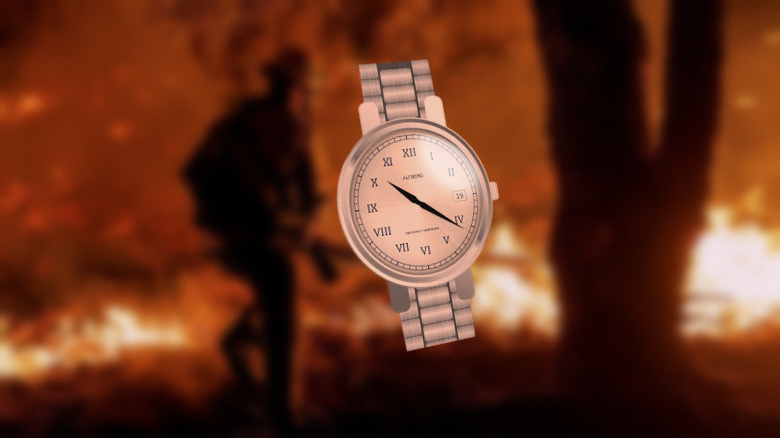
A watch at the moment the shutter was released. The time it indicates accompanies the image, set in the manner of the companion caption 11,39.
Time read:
10,21
